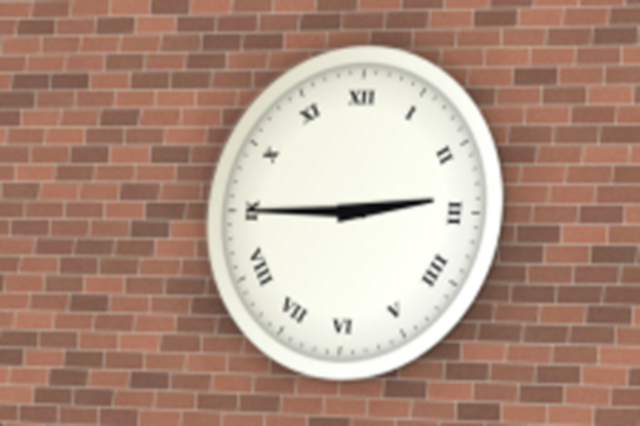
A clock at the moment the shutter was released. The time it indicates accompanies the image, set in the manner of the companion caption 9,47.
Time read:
2,45
